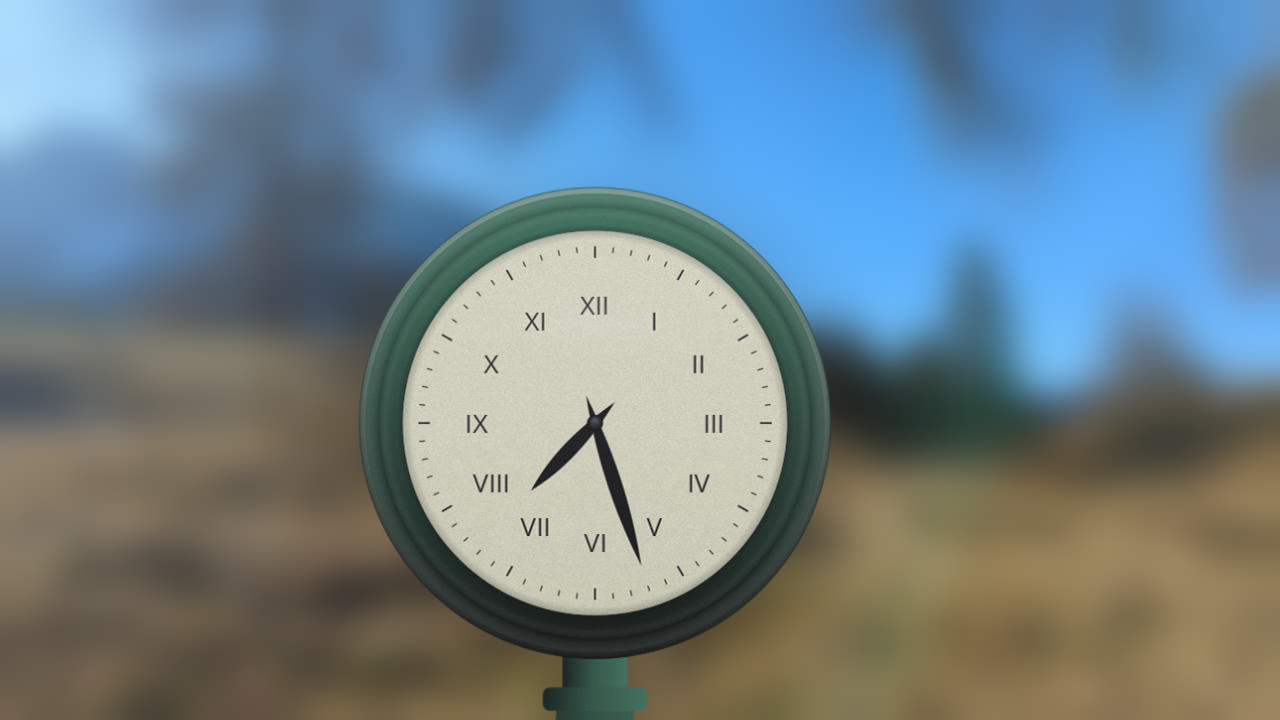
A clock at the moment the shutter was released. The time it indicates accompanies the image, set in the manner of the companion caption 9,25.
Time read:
7,27
